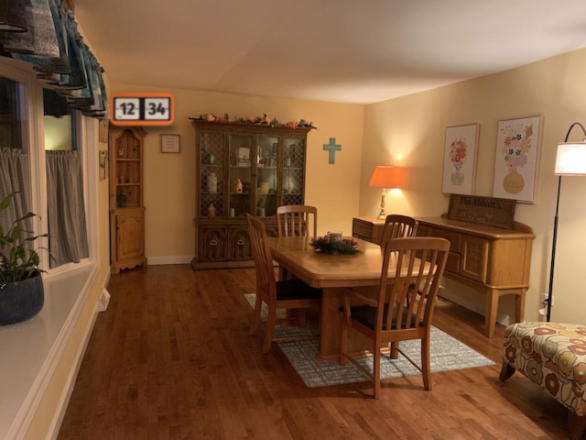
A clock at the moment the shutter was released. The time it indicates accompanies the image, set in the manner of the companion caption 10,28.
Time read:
12,34
